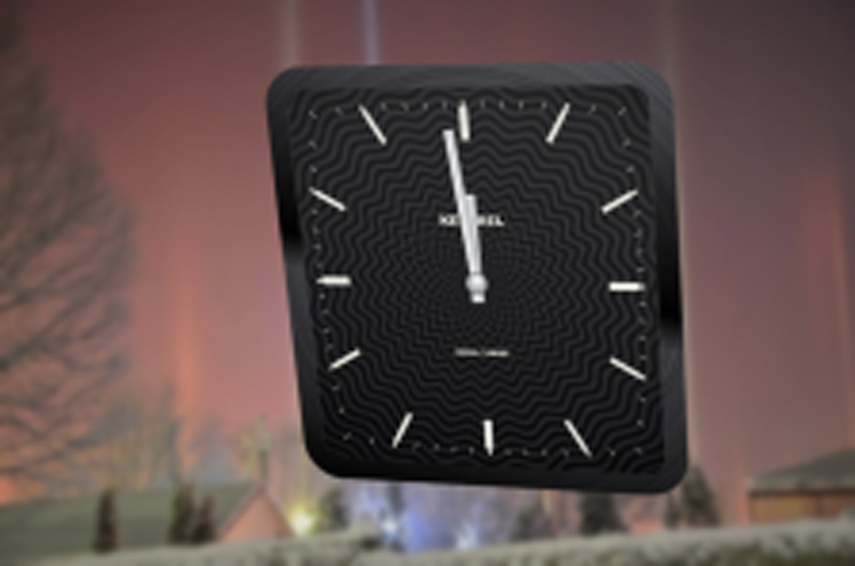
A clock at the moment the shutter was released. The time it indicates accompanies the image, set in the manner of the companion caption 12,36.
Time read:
11,59
